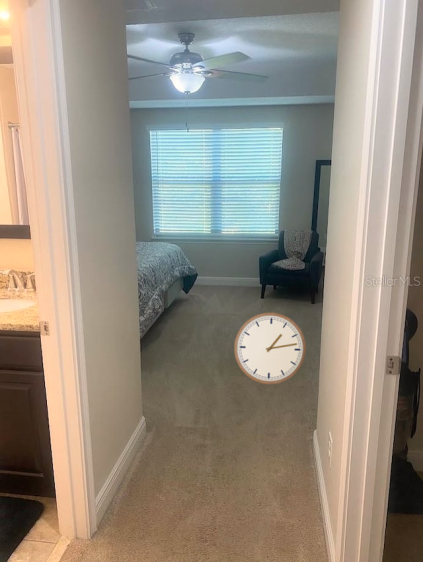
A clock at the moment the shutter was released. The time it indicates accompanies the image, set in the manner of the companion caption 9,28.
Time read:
1,13
